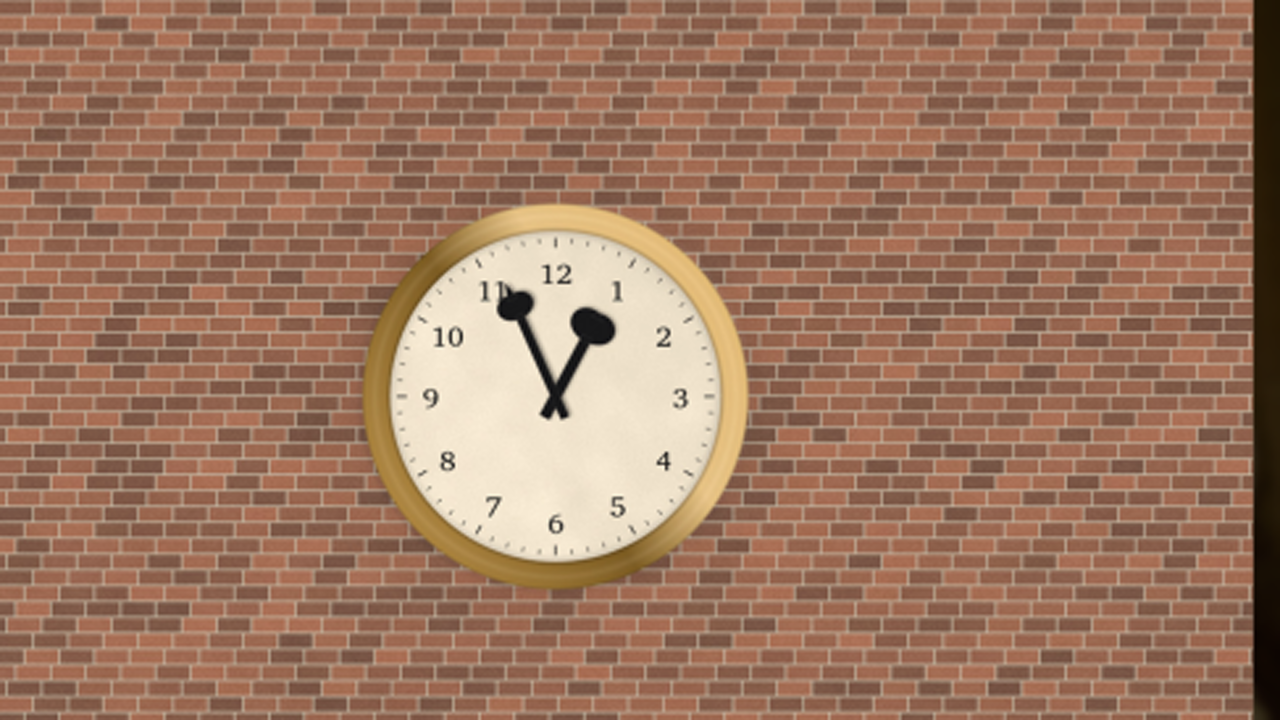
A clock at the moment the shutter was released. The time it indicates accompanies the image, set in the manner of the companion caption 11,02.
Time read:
12,56
